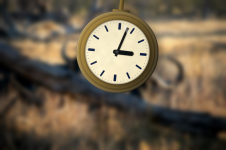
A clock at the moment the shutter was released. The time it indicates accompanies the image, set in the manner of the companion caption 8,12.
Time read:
3,03
